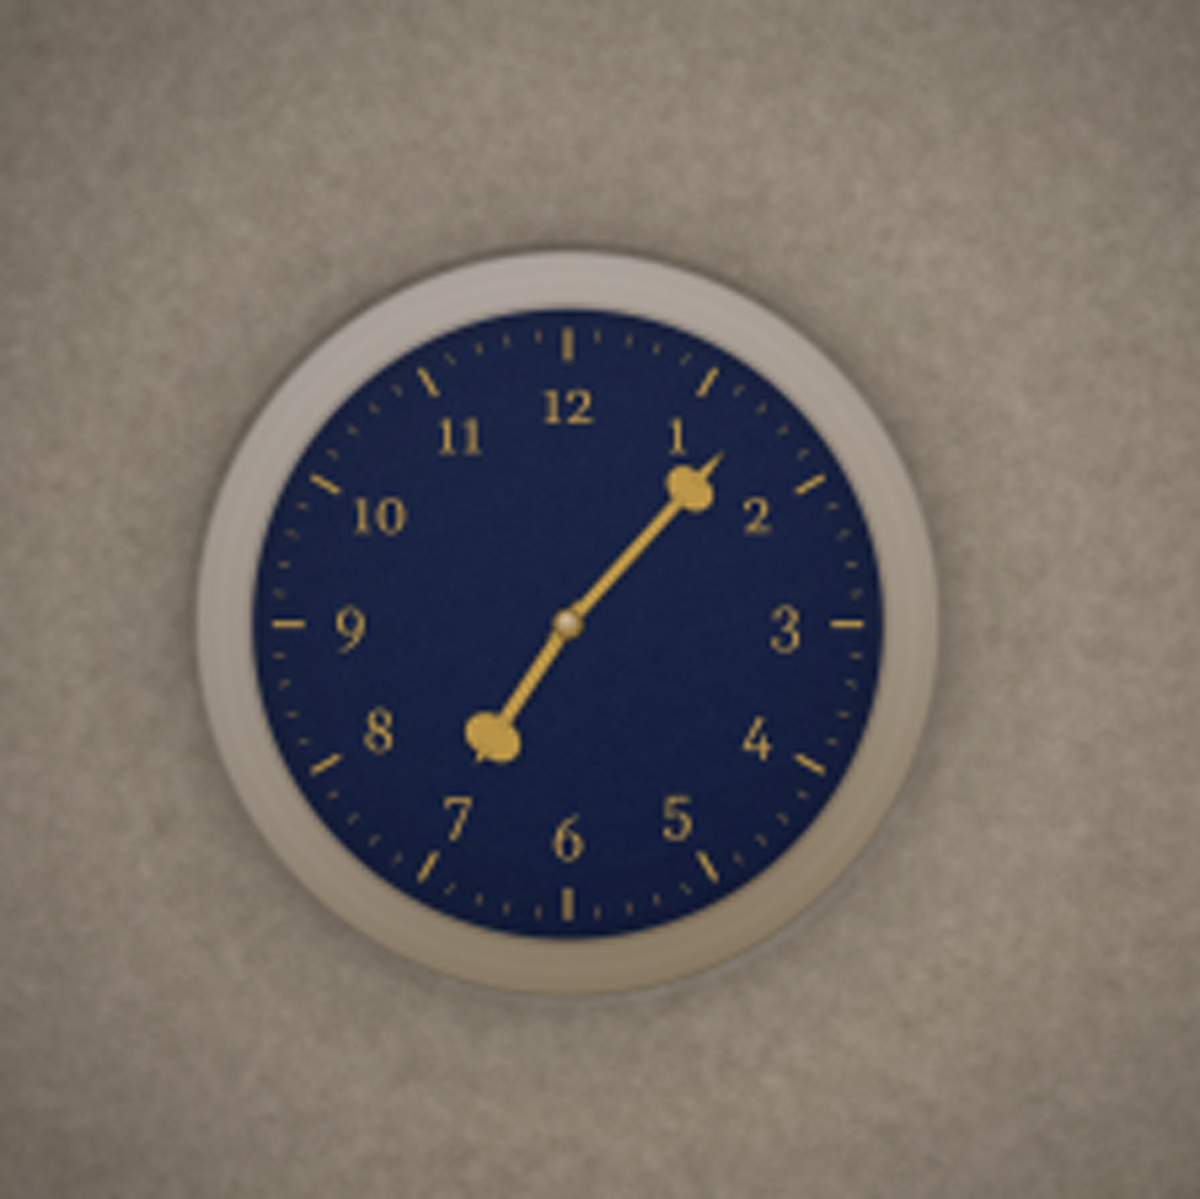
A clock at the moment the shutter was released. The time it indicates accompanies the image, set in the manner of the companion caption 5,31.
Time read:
7,07
